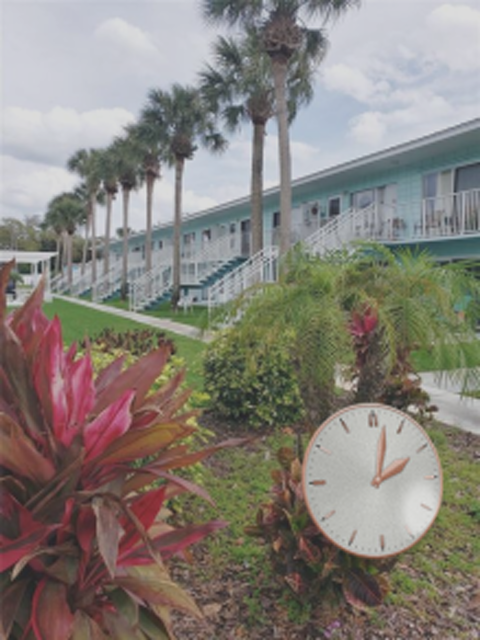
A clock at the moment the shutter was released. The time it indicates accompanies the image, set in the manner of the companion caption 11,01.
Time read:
2,02
